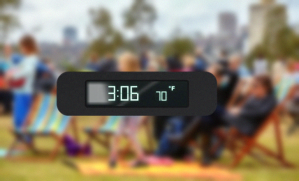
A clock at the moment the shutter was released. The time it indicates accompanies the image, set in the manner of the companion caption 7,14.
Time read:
3,06
